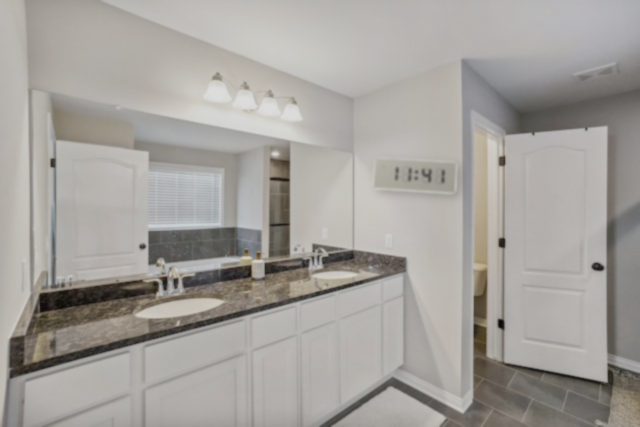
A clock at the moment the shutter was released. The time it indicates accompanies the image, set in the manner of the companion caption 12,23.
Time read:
11,41
